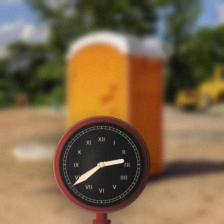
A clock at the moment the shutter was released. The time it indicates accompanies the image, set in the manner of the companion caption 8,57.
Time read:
2,39
